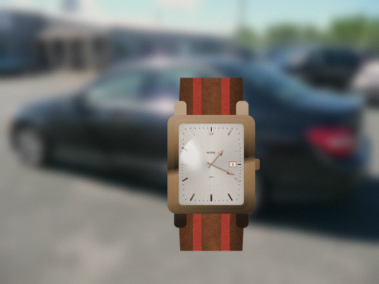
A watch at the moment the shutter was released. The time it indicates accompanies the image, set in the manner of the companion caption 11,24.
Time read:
1,19
